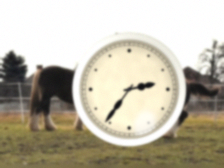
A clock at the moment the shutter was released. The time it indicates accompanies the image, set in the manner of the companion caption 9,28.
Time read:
2,36
